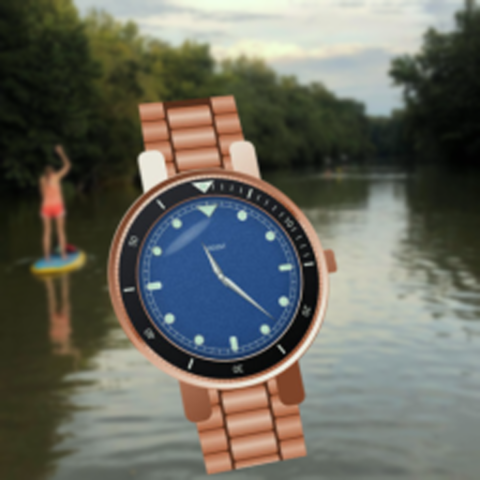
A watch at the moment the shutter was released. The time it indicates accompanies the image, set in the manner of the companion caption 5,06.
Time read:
11,23
